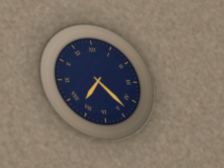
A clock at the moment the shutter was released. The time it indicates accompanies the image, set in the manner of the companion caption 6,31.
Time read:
7,23
